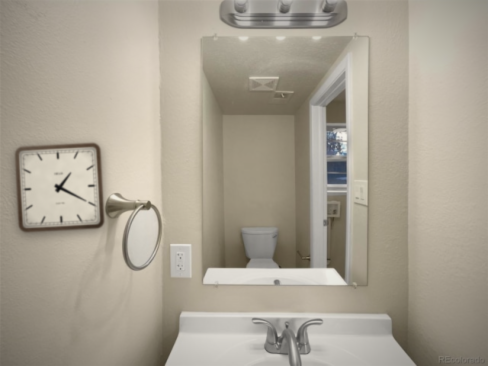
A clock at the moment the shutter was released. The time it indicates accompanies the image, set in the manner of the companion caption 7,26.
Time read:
1,20
